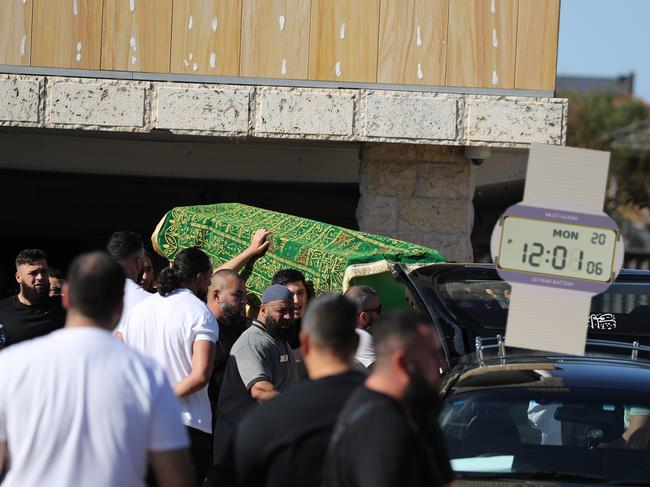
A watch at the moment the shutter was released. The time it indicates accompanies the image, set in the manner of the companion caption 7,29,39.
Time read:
12,01,06
